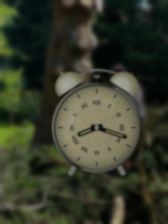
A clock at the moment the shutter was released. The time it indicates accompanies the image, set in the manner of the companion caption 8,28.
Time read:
8,18
